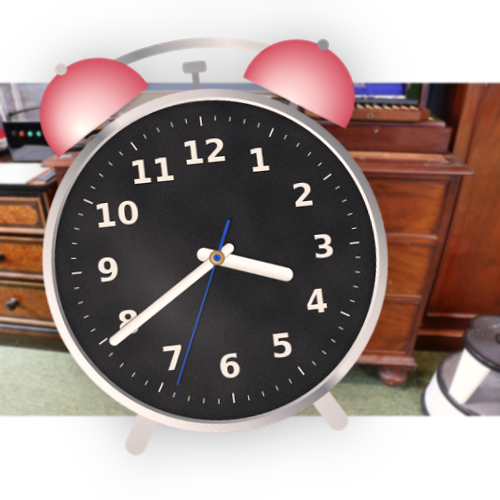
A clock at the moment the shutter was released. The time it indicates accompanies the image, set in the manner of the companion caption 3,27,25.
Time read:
3,39,34
